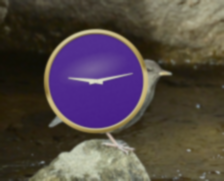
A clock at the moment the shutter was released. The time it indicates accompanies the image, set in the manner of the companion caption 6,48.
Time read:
9,13
